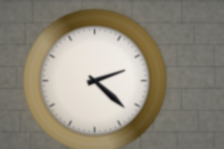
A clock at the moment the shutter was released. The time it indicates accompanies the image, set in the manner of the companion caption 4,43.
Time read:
2,22
